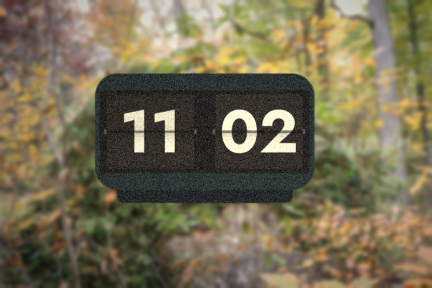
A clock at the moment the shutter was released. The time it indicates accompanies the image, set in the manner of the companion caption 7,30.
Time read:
11,02
